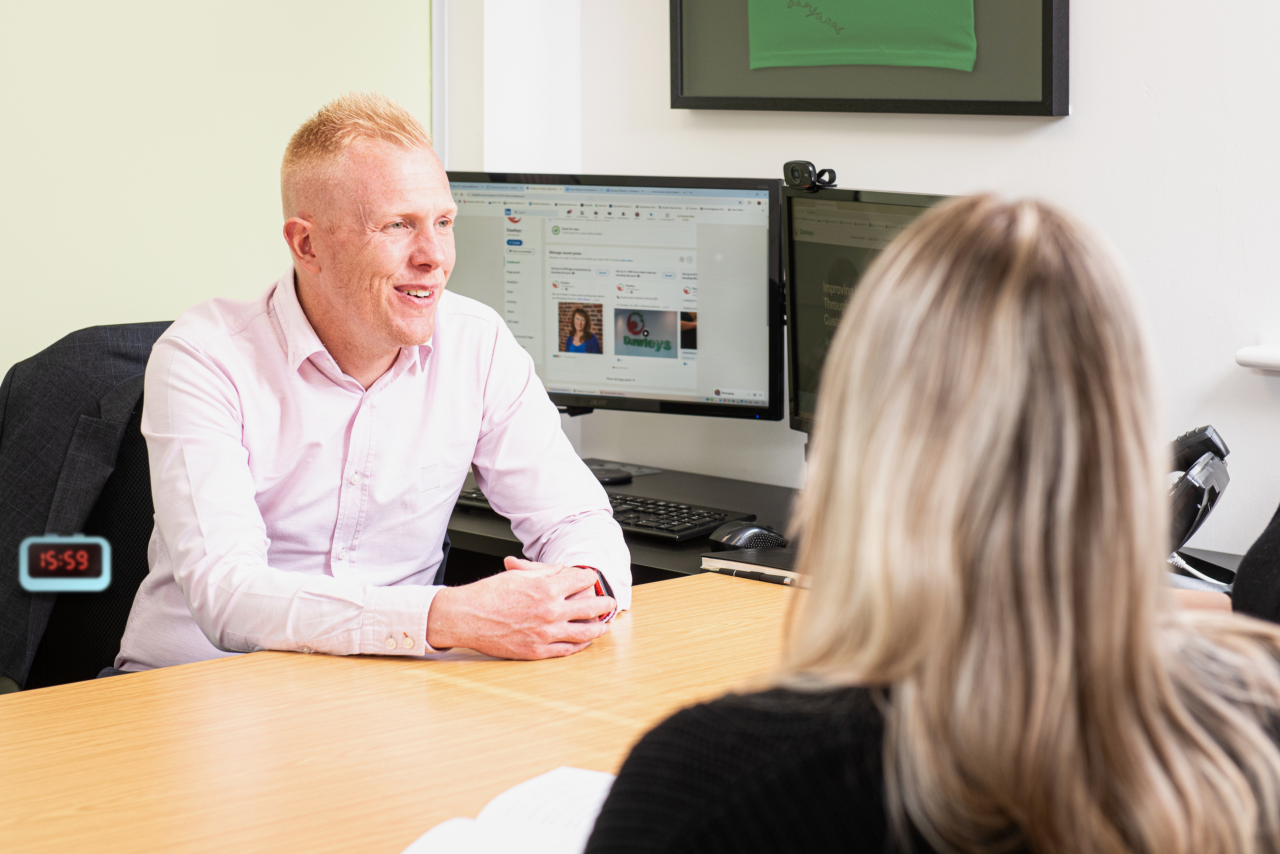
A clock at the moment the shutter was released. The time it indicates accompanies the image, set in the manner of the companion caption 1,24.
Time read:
15,59
